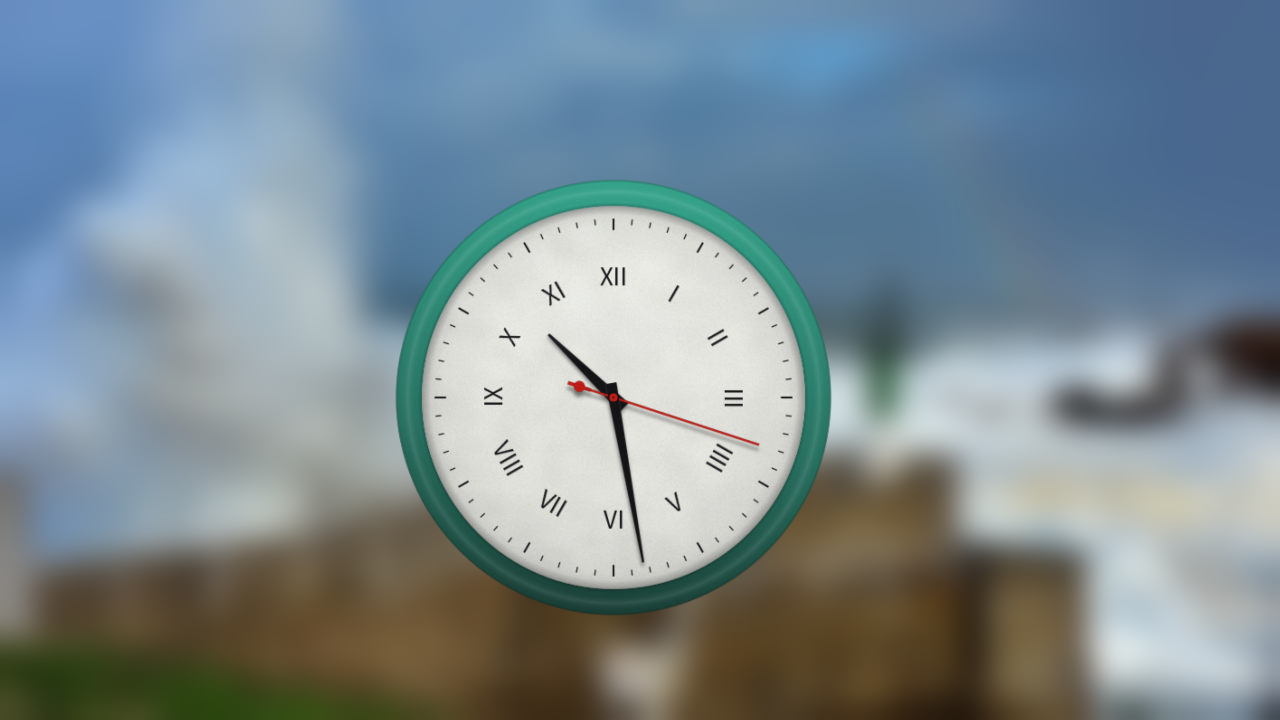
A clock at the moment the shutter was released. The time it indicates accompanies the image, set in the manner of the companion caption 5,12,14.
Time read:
10,28,18
